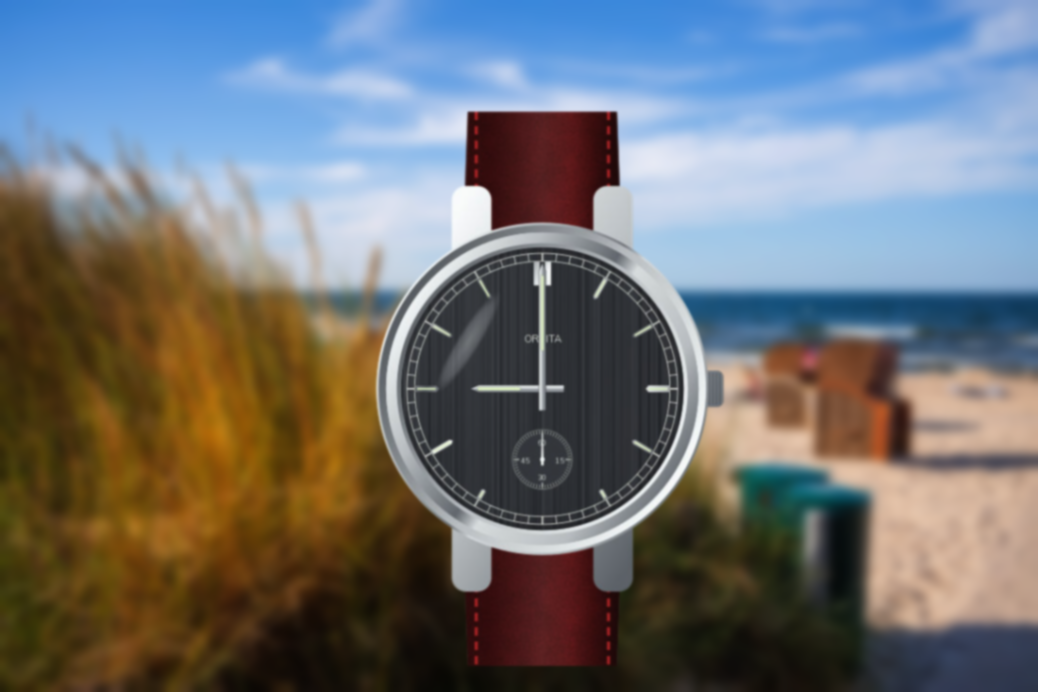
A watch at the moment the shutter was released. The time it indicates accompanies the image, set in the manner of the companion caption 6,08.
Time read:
9,00
